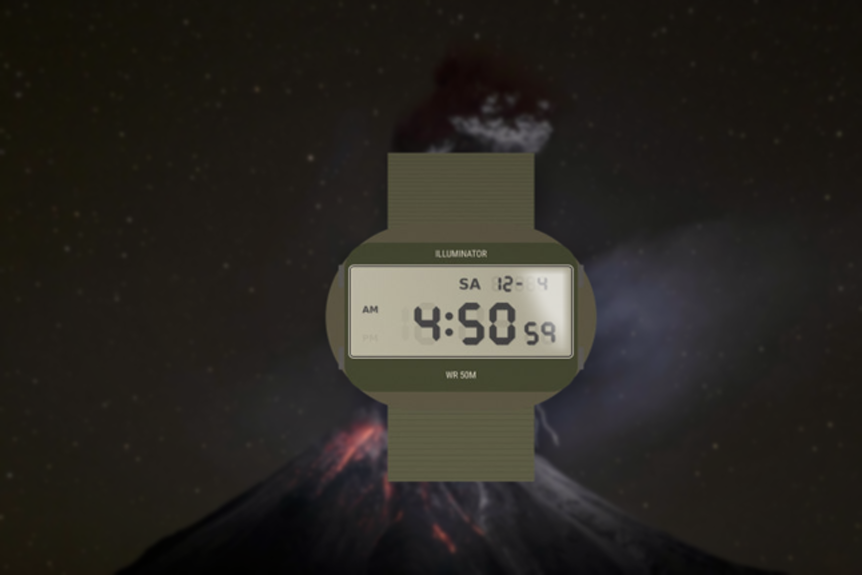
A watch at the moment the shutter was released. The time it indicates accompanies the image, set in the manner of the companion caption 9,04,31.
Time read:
4,50,59
